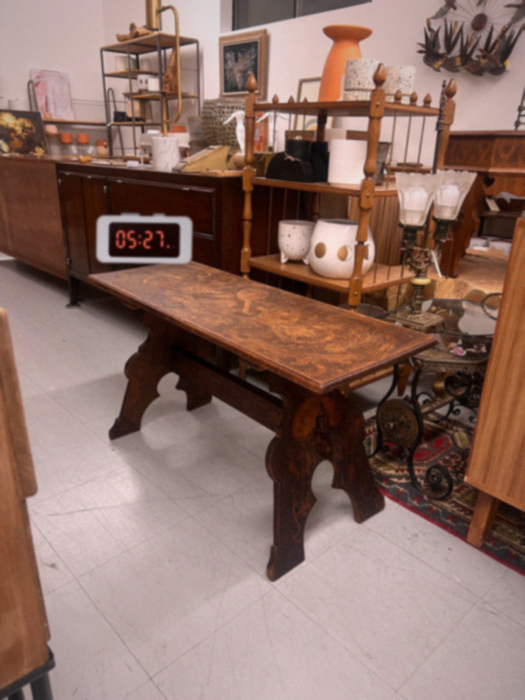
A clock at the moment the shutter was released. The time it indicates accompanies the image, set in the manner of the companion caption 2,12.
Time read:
5,27
